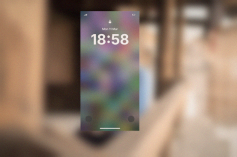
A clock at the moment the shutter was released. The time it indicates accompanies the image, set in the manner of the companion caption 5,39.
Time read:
18,58
